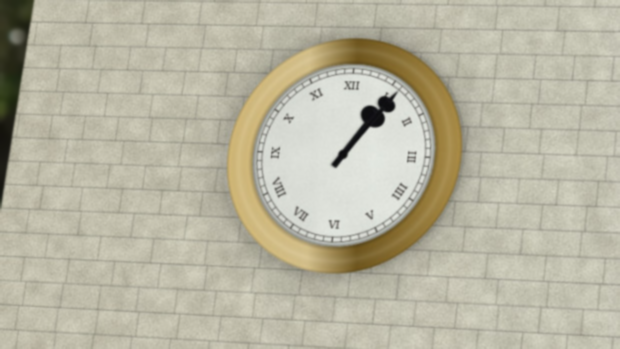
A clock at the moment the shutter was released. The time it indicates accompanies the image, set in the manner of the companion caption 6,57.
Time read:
1,06
